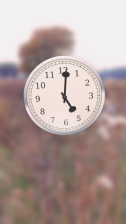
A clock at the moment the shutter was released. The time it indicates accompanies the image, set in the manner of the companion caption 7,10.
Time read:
5,01
